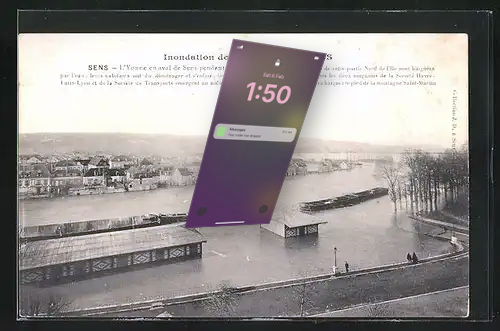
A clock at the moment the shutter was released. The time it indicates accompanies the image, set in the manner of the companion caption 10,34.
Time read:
1,50
